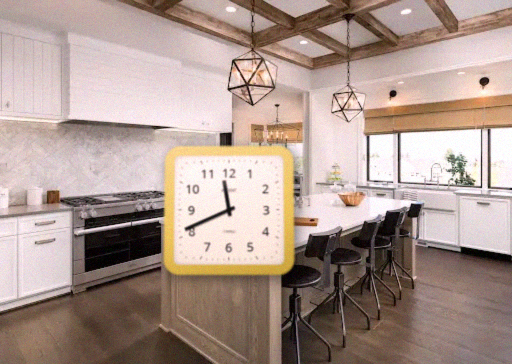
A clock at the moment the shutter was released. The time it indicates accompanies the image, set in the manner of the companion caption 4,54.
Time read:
11,41
